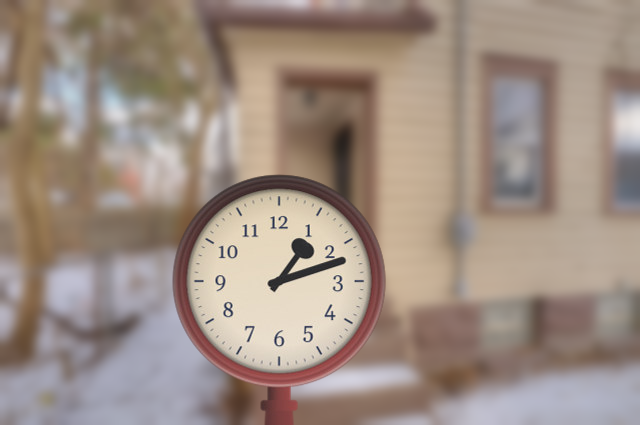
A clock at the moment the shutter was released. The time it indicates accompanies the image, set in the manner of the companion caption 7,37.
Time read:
1,12
